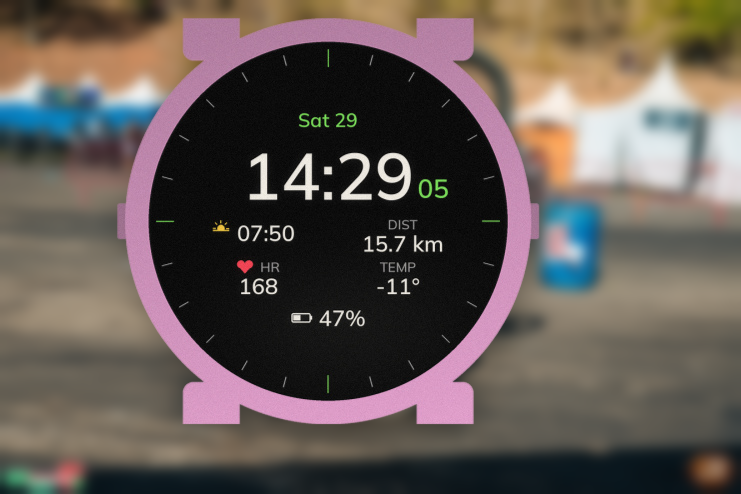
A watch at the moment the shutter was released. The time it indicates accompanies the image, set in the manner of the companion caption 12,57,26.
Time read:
14,29,05
